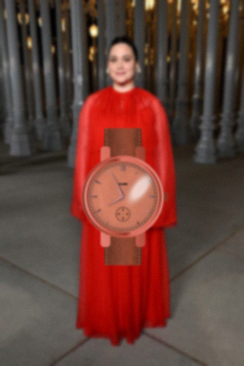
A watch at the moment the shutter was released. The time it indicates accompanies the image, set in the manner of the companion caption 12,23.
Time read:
7,56
